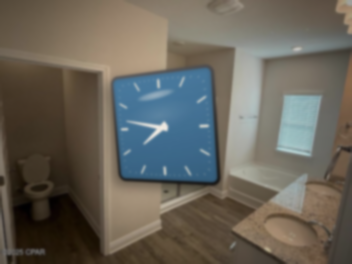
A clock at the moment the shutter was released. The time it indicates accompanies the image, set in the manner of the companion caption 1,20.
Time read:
7,47
